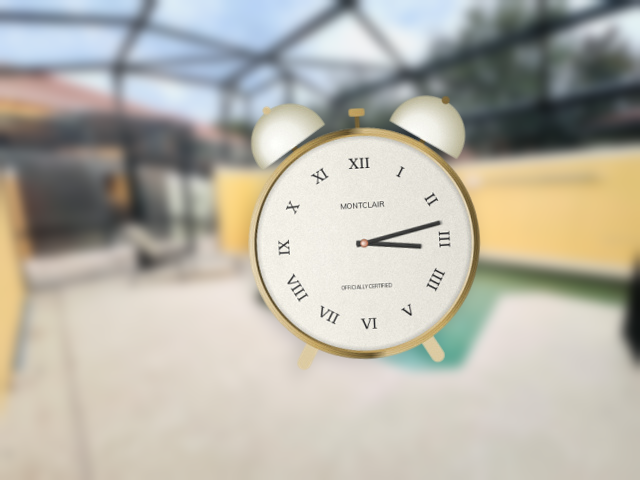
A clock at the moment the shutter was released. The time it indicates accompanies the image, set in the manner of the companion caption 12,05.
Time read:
3,13
